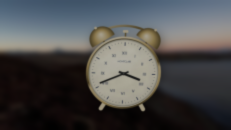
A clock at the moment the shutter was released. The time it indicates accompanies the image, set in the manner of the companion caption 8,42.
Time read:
3,41
